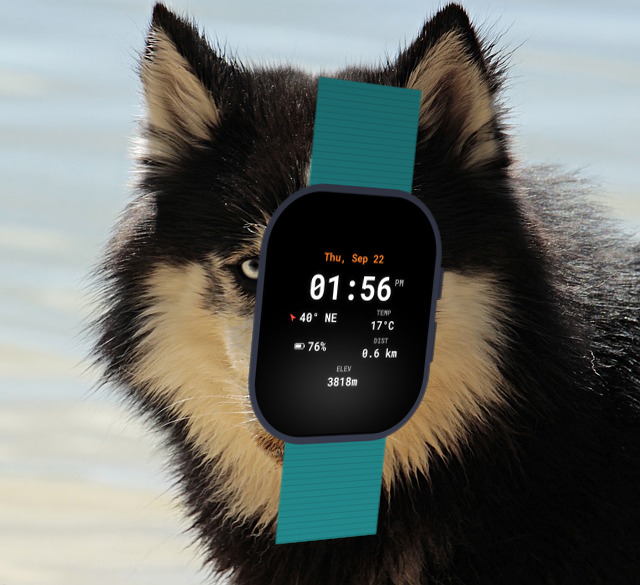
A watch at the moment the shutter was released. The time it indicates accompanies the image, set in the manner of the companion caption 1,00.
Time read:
1,56
